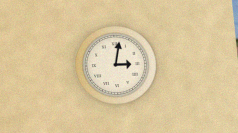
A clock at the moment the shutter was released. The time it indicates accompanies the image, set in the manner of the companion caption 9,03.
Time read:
3,02
